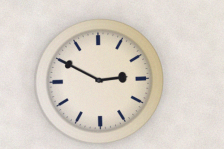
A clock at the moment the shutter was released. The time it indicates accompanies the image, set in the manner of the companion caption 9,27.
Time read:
2,50
